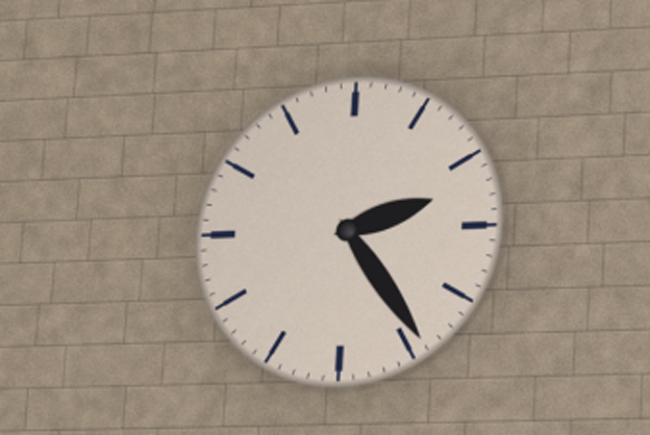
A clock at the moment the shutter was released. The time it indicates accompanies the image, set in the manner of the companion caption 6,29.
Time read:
2,24
